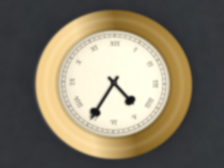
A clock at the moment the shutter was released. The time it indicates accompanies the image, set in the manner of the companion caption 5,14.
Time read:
4,35
